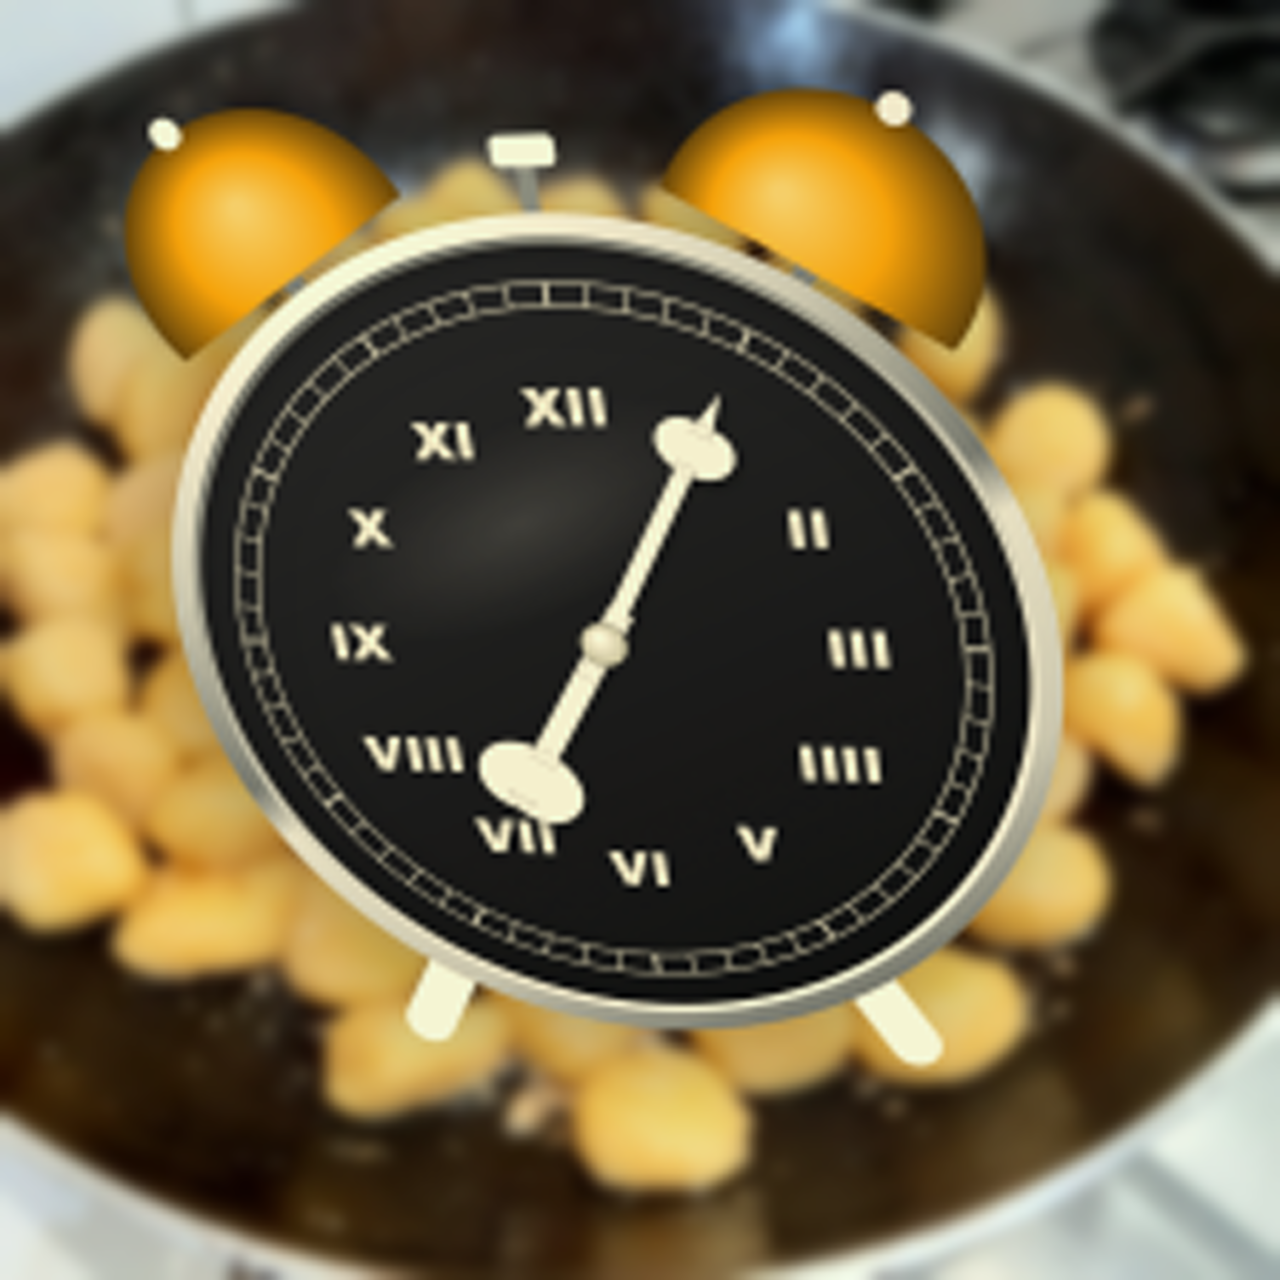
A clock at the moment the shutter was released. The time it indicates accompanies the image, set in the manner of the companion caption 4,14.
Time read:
7,05
